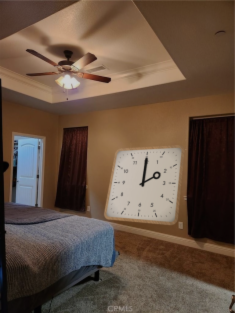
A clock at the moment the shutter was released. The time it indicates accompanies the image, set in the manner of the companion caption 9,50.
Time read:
2,00
